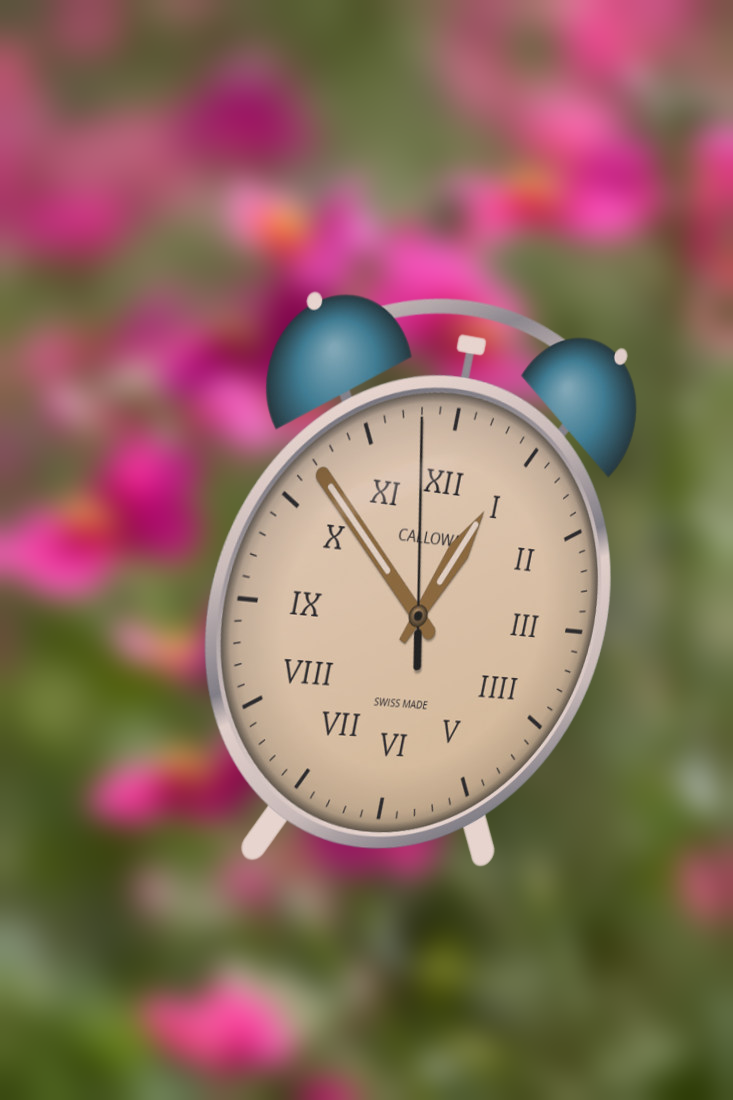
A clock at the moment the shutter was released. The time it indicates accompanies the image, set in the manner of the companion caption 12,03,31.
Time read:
12,51,58
